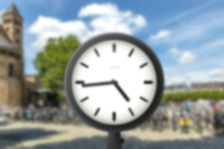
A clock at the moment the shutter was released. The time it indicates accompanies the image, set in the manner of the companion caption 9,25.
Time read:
4,44
